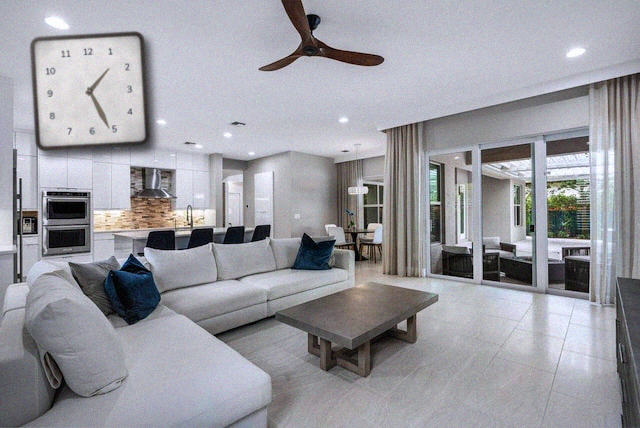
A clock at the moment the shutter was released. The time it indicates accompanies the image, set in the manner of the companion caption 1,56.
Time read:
1,26
